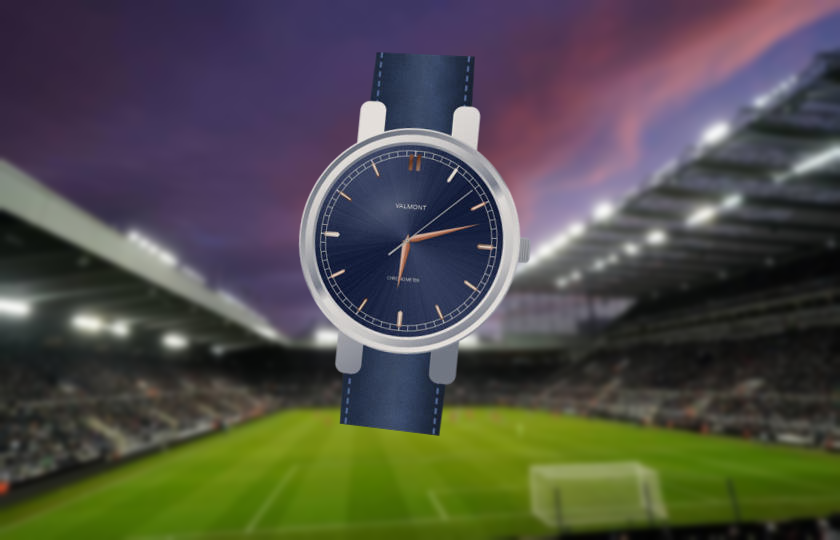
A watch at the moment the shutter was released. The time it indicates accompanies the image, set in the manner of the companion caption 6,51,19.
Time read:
6,12,08
